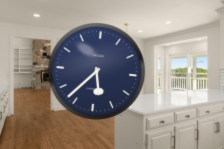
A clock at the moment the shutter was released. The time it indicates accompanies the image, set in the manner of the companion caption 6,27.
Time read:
5,37
